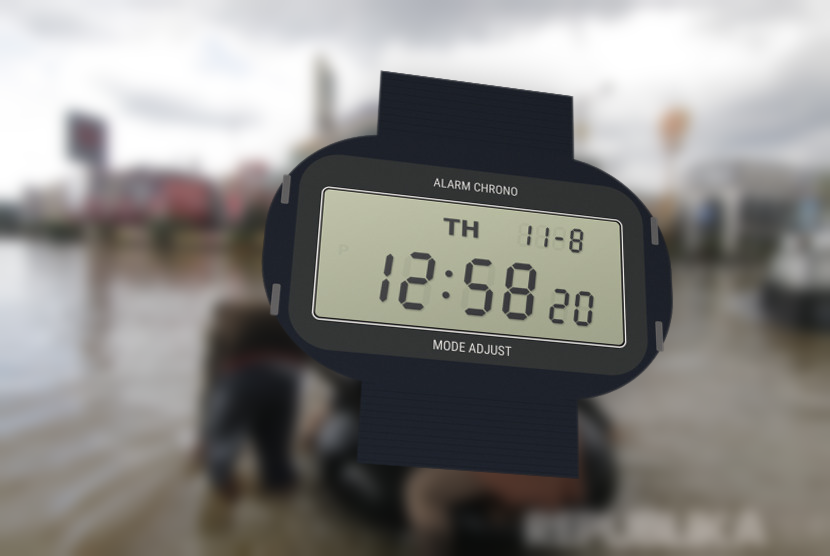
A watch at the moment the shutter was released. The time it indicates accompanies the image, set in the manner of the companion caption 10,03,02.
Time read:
12,58,20
